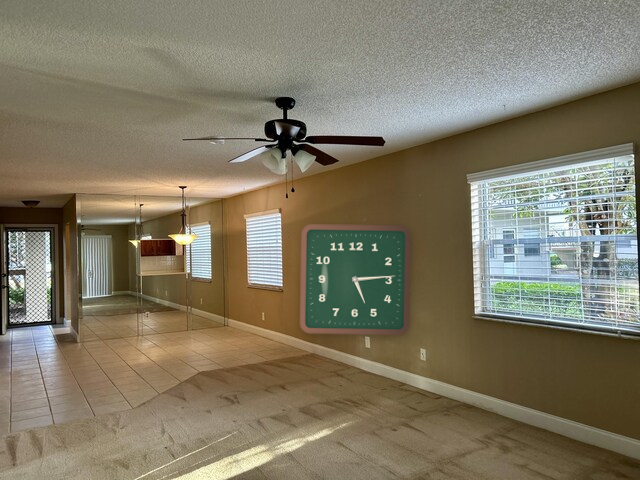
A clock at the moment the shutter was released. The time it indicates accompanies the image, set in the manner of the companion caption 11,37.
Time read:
5,14
